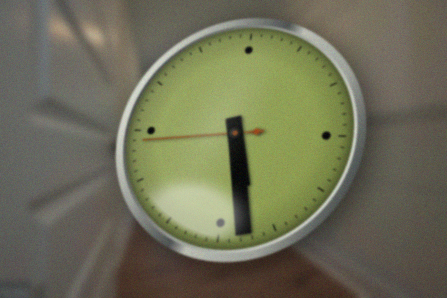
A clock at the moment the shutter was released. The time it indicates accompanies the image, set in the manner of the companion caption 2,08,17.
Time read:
5,27,44
